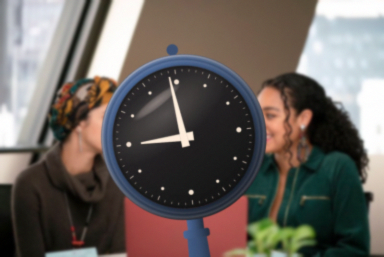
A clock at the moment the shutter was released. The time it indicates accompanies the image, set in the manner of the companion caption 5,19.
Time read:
8,59
